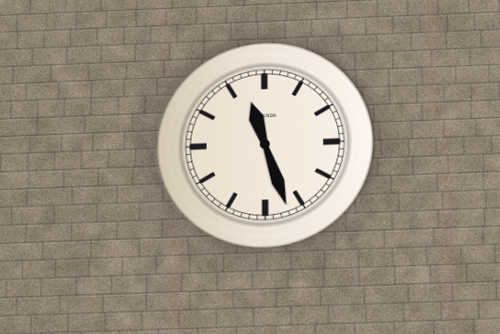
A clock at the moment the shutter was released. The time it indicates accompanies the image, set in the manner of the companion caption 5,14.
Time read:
11,27
